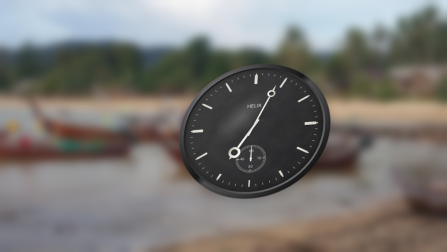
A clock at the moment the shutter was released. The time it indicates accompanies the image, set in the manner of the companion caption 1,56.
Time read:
7,04
